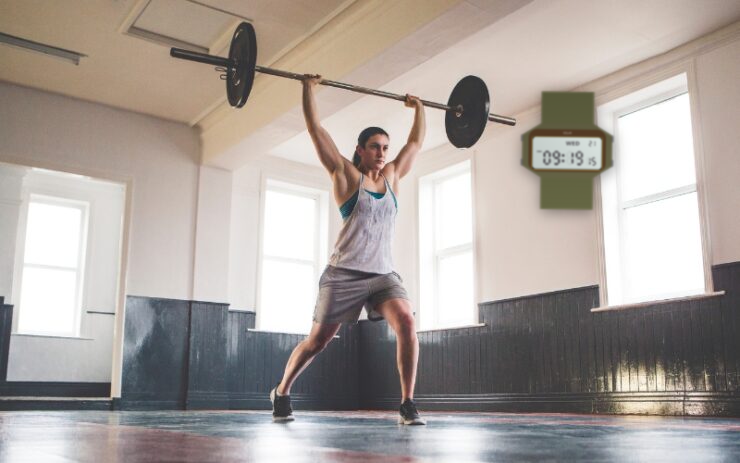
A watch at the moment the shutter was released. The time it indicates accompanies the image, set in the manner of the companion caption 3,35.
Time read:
9,19
